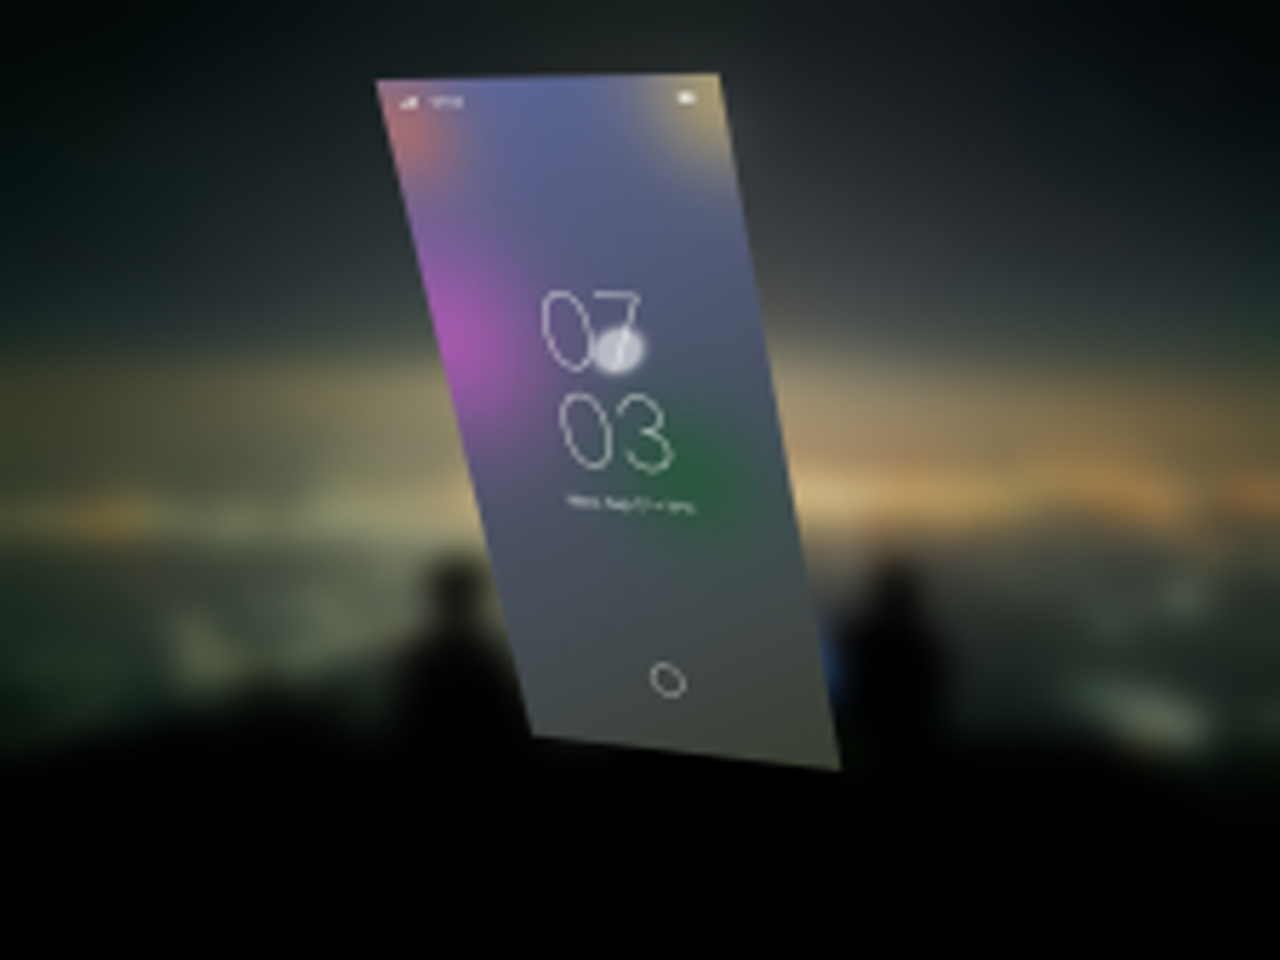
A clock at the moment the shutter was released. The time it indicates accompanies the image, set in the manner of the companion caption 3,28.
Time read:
7,03
